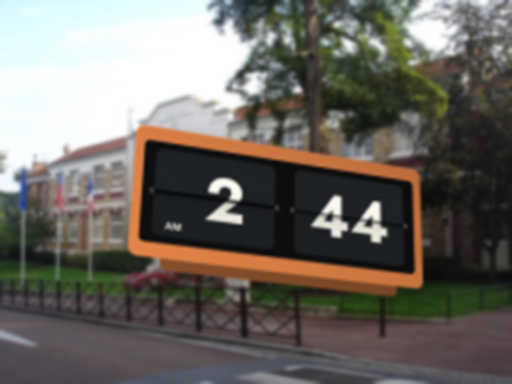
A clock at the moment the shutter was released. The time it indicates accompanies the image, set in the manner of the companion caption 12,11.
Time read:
2,44
